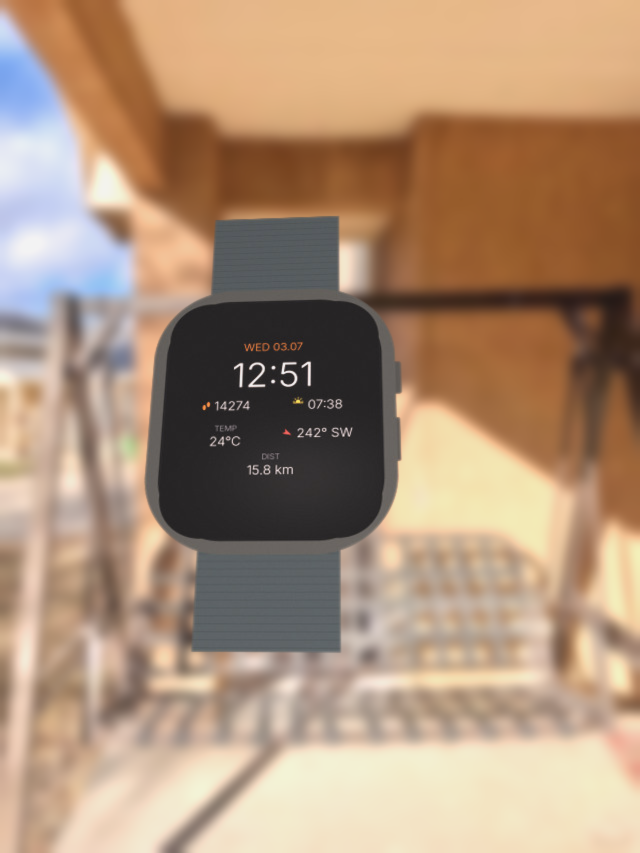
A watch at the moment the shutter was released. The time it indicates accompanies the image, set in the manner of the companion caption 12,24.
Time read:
12,51
